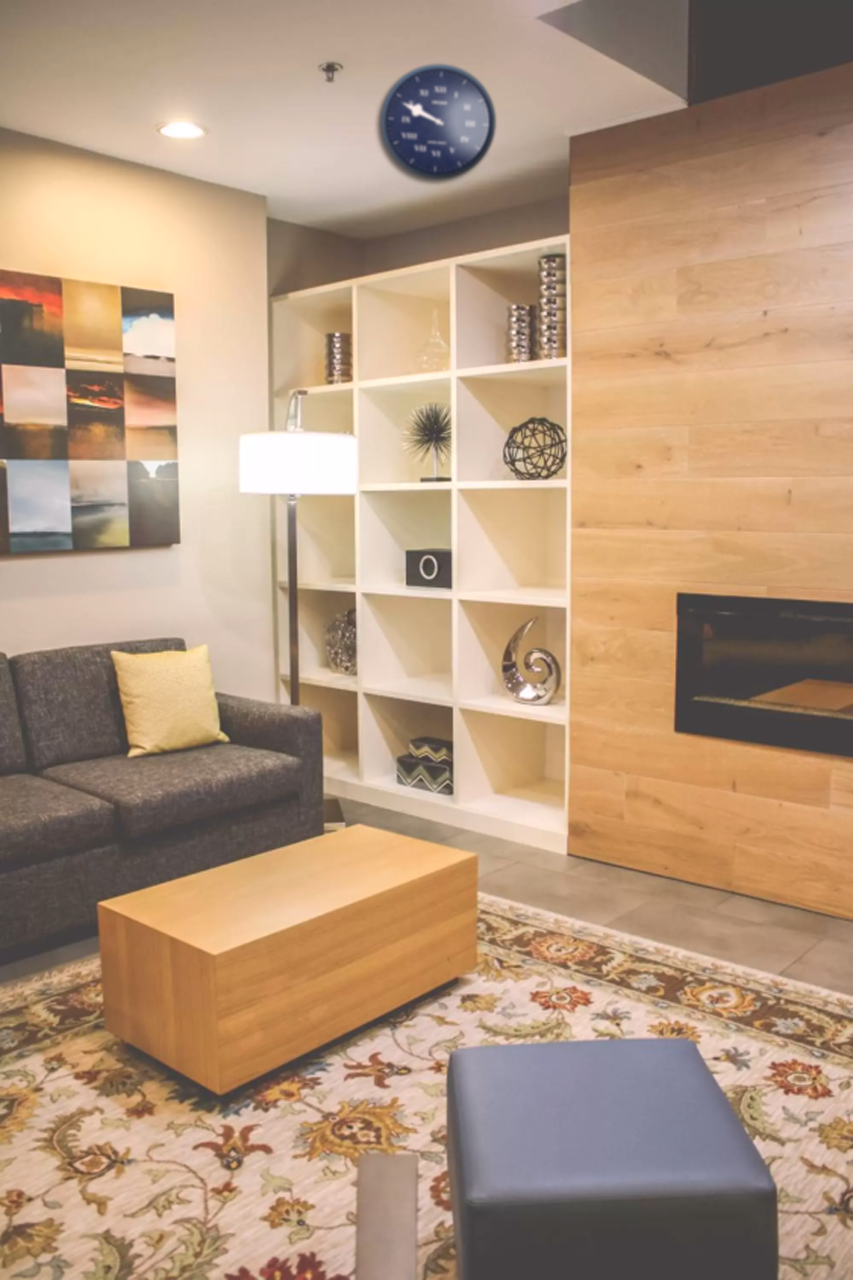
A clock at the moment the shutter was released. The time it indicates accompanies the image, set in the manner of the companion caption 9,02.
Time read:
9,49
